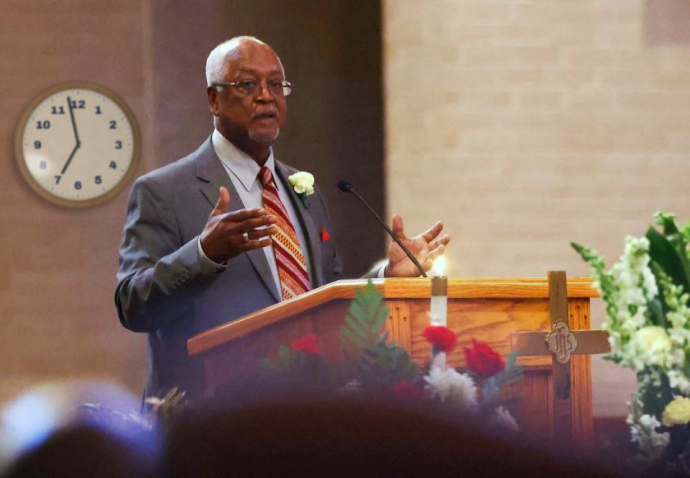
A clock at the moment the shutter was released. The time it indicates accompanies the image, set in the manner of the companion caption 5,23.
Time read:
6,58
